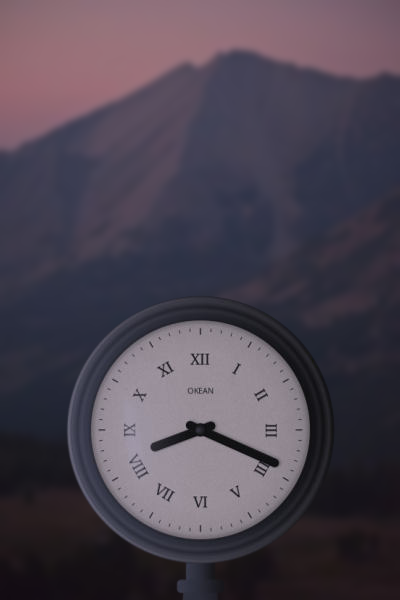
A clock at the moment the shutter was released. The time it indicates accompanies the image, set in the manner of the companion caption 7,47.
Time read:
8,19
